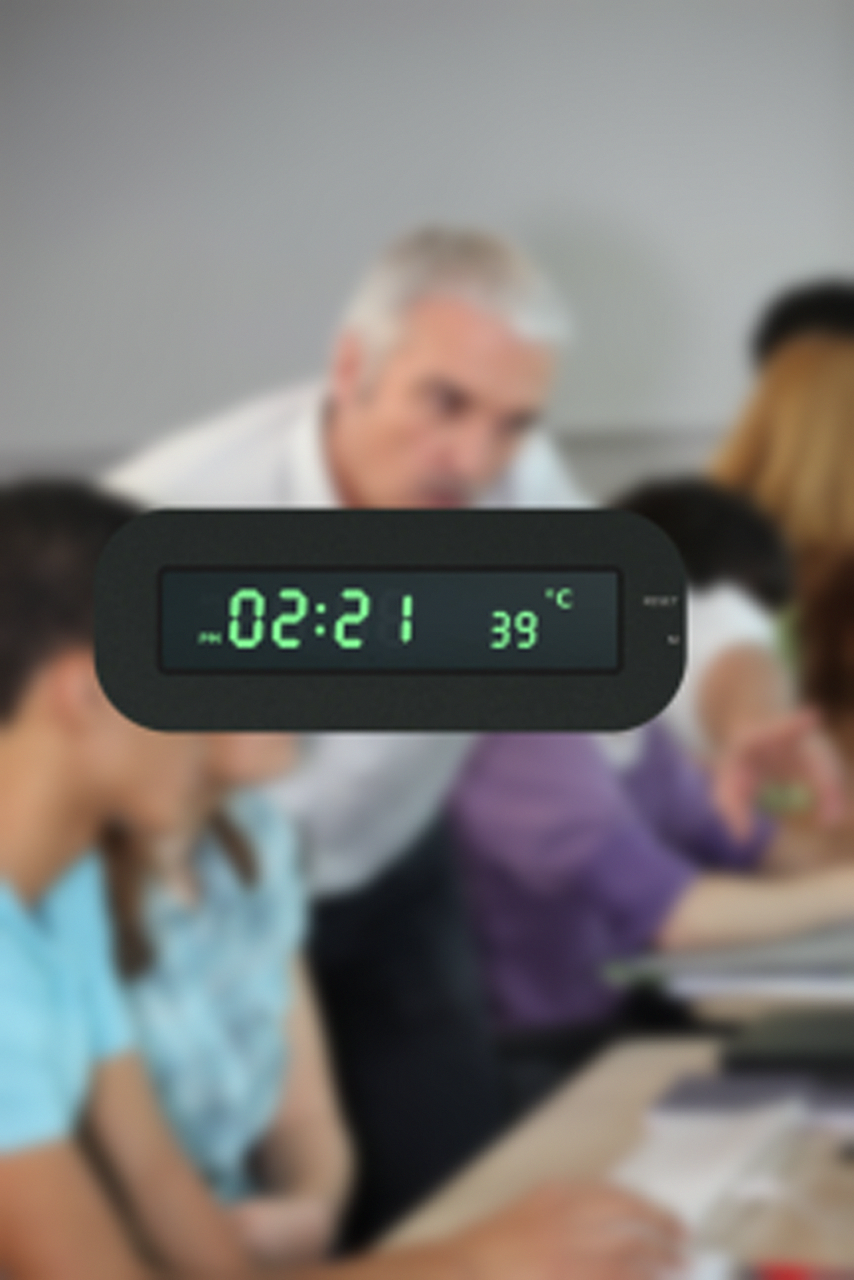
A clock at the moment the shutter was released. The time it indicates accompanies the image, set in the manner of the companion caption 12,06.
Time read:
2,21
